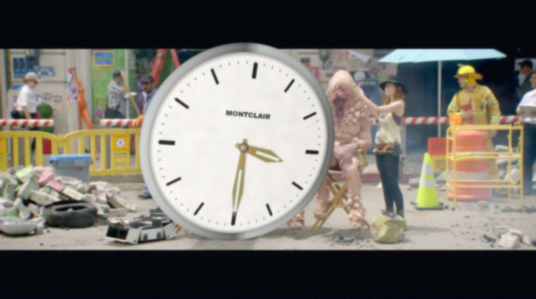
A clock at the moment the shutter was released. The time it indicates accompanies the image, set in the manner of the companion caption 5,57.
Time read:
3,30
